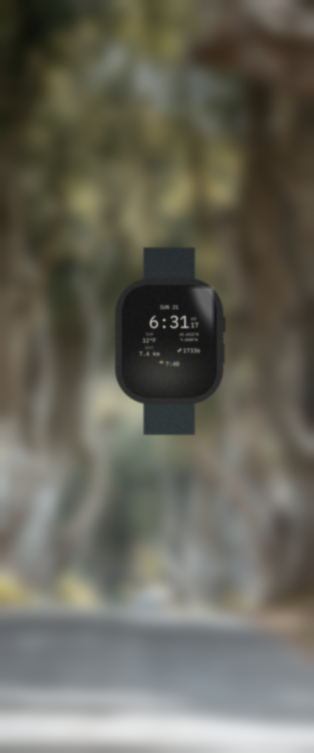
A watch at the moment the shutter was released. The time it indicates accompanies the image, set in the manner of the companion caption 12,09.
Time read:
6,31
